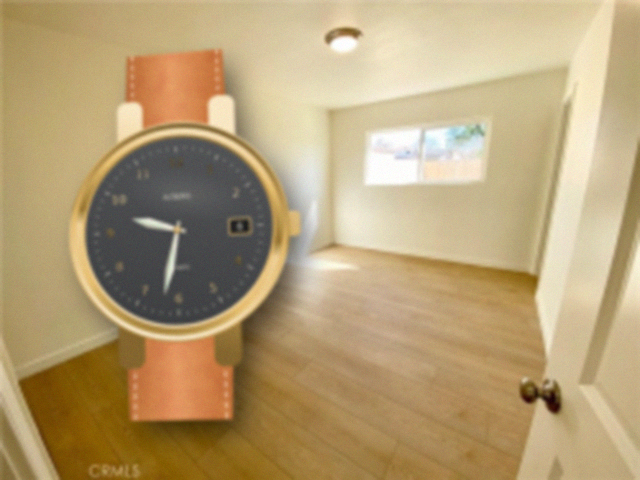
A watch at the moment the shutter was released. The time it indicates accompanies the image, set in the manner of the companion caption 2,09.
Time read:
9,32
